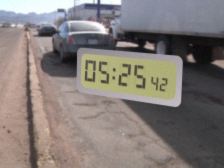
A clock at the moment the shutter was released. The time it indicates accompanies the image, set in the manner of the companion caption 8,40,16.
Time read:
5,25,42
